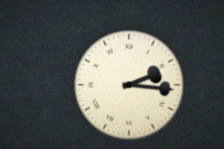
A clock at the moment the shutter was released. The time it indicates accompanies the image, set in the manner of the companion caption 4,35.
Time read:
2,16
